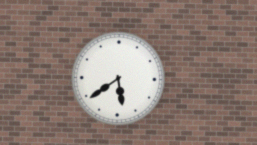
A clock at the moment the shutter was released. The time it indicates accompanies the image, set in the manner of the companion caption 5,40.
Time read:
5,39
